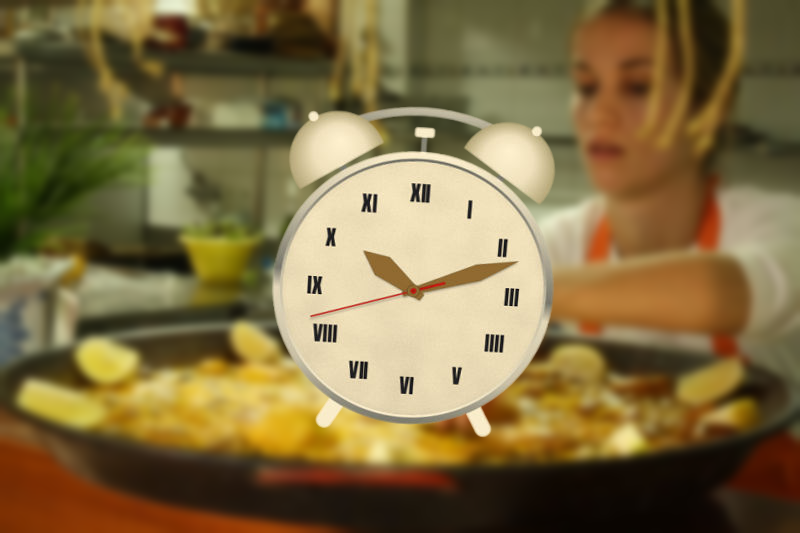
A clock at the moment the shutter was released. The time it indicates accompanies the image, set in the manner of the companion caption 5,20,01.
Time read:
10,11,42
